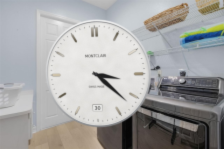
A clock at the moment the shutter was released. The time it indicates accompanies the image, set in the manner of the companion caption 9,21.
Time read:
3,22
